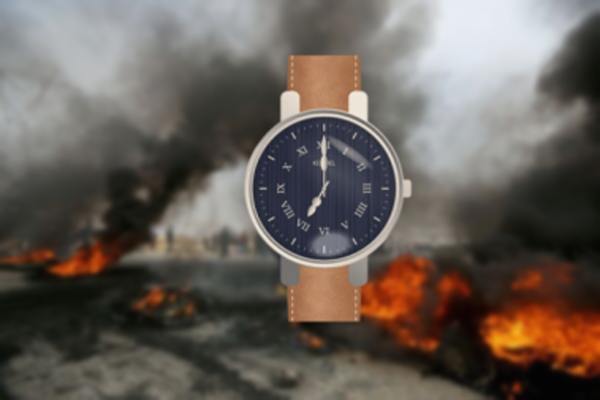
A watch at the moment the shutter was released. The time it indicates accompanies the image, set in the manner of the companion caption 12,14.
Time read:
7,00
